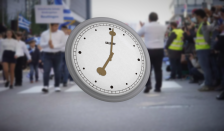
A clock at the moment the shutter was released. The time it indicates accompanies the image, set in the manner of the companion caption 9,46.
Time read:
7,01
